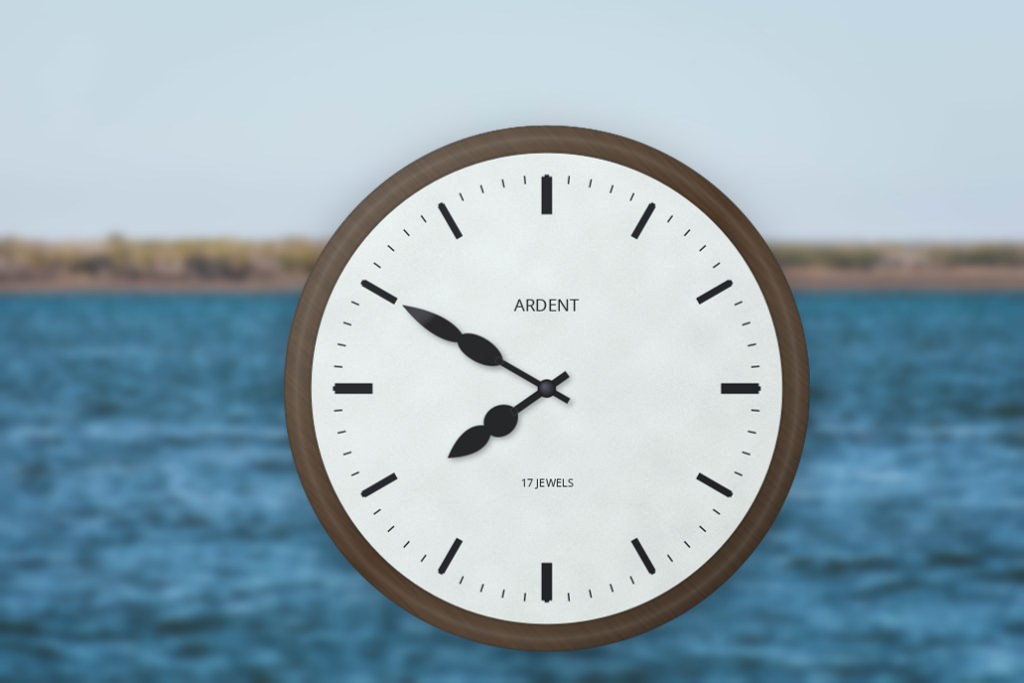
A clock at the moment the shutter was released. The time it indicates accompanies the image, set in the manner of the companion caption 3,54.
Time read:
7,50
